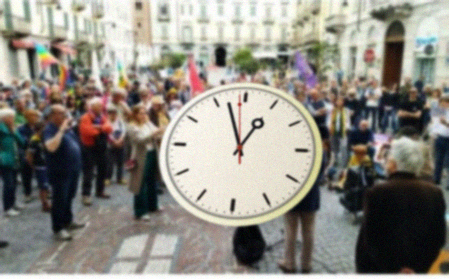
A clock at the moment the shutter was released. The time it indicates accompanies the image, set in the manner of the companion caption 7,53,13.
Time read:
12,56,59
